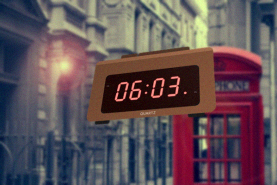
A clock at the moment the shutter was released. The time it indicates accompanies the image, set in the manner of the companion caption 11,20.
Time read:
6,03
